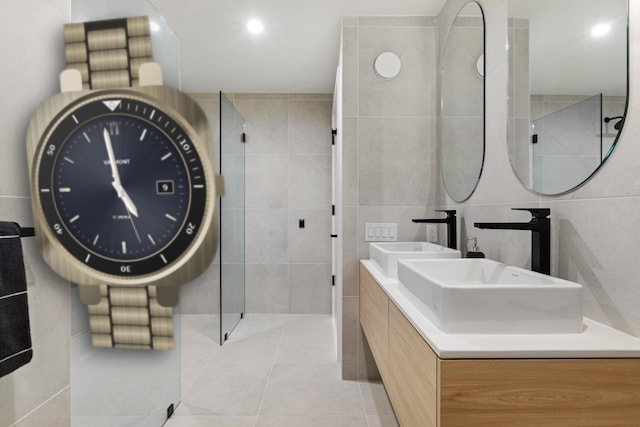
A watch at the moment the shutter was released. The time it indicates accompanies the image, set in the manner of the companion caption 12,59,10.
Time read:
4,58,27
